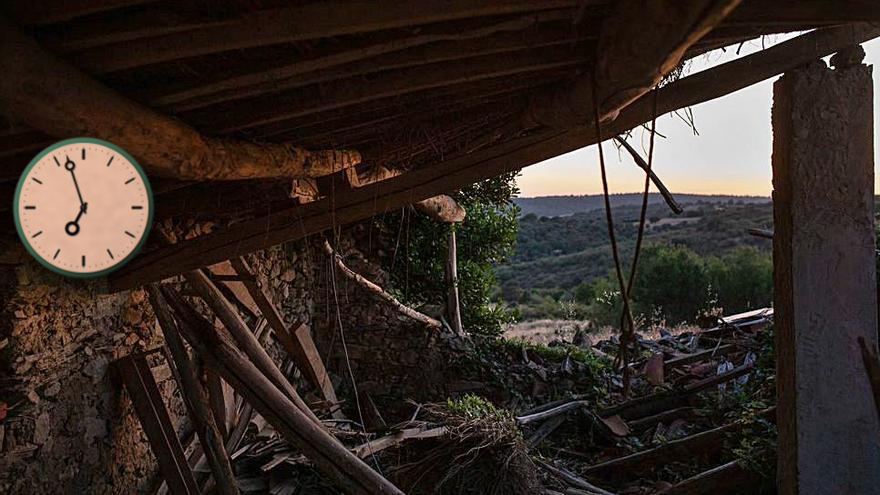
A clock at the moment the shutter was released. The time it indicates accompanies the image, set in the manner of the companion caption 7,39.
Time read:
6,57
